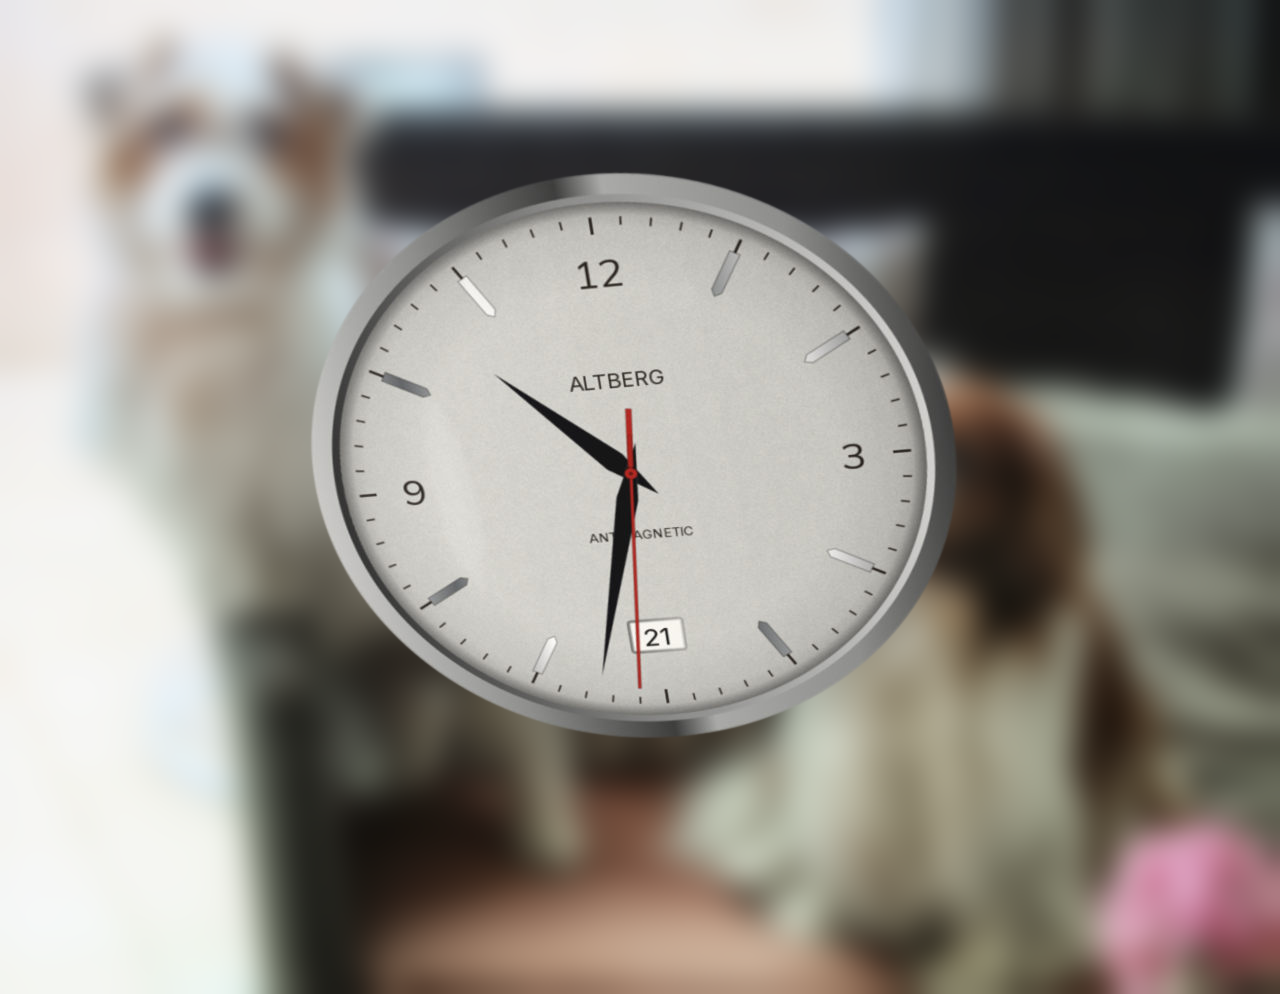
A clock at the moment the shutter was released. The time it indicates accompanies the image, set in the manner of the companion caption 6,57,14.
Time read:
10,32,31
